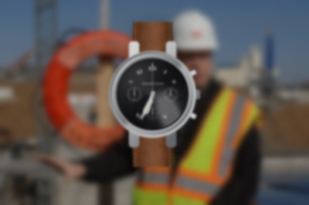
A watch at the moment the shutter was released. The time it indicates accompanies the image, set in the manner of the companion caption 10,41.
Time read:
6,34
